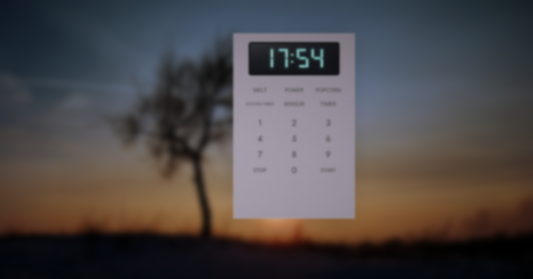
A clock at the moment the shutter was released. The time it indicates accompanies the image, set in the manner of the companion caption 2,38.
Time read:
17,54
